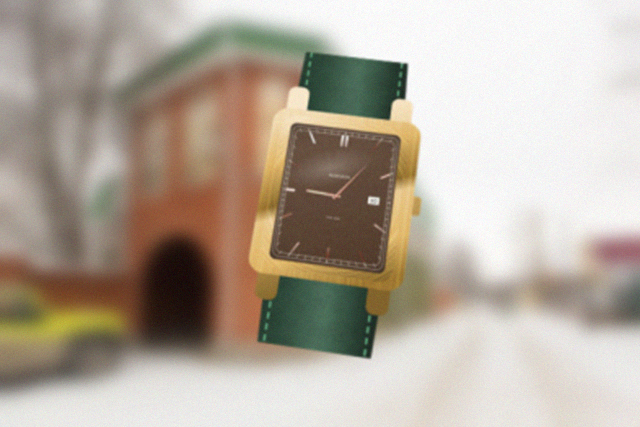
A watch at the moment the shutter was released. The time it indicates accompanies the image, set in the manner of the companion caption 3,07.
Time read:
9,06
